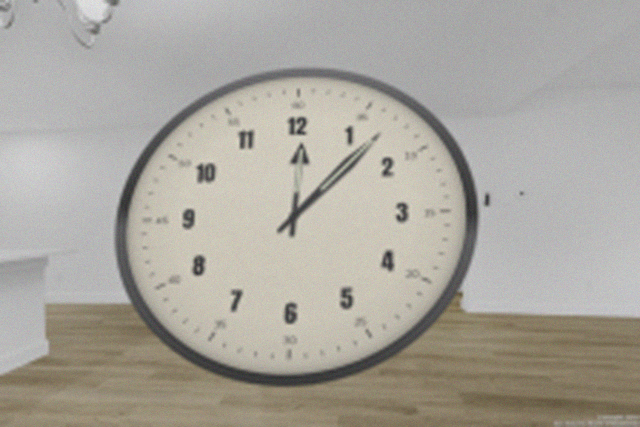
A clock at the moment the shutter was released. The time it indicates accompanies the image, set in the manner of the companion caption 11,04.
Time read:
12,07
